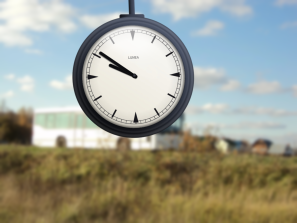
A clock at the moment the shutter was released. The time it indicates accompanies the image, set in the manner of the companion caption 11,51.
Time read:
9,51
